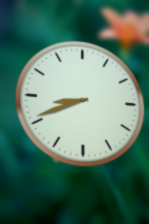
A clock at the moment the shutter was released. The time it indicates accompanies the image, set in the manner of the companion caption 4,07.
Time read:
8,41
